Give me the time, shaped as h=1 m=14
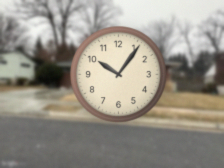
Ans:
h=10 m=6
